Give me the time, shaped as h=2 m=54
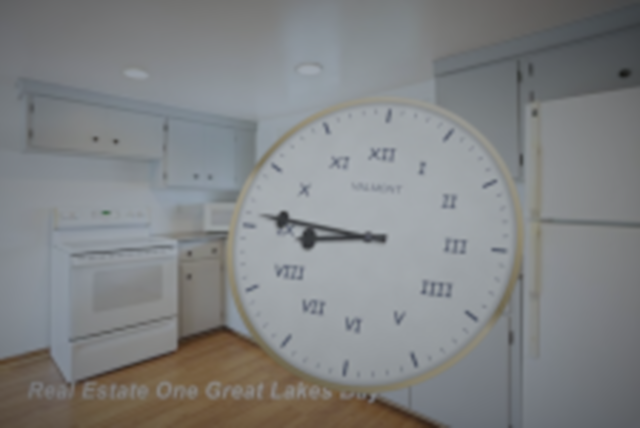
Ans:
h=8 m=46
